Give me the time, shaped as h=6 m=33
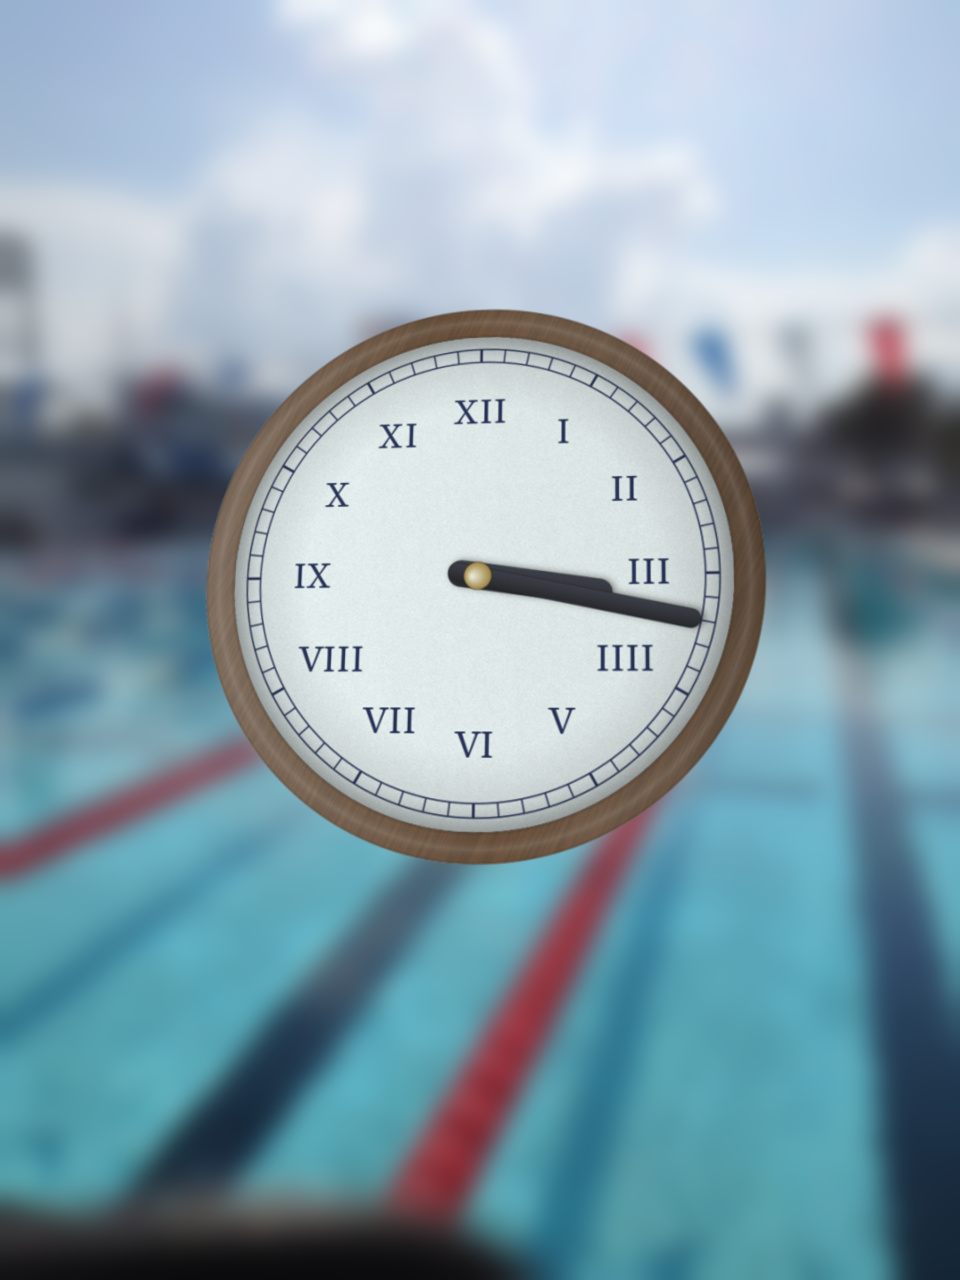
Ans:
h=3 m=17
